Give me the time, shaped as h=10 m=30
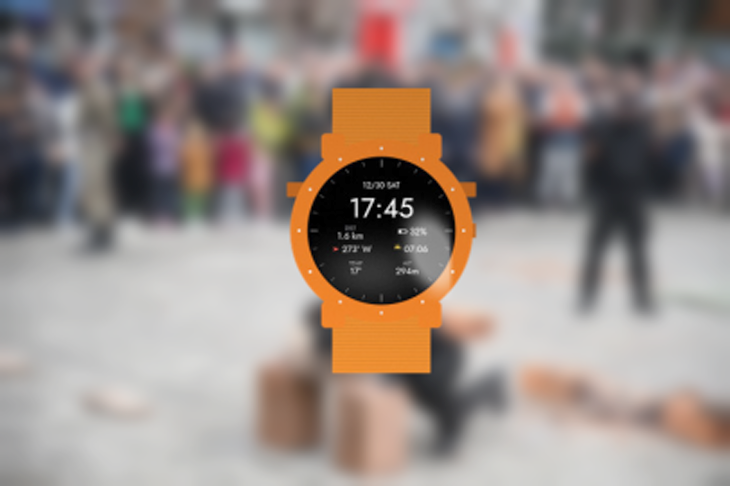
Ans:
h=17 m=45
